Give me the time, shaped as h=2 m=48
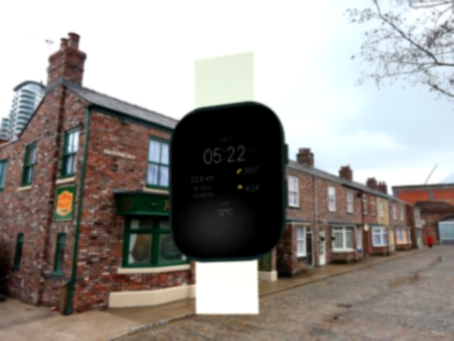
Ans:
h=5 m=22
